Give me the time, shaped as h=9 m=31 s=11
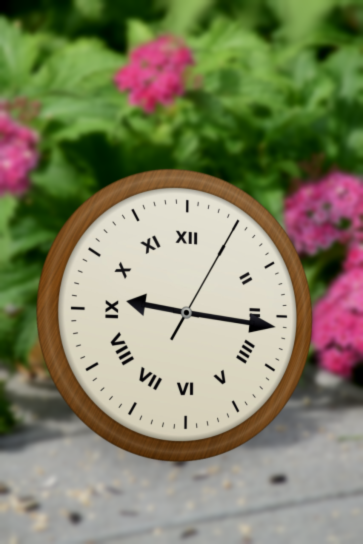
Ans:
h=9 m=16 s=5
